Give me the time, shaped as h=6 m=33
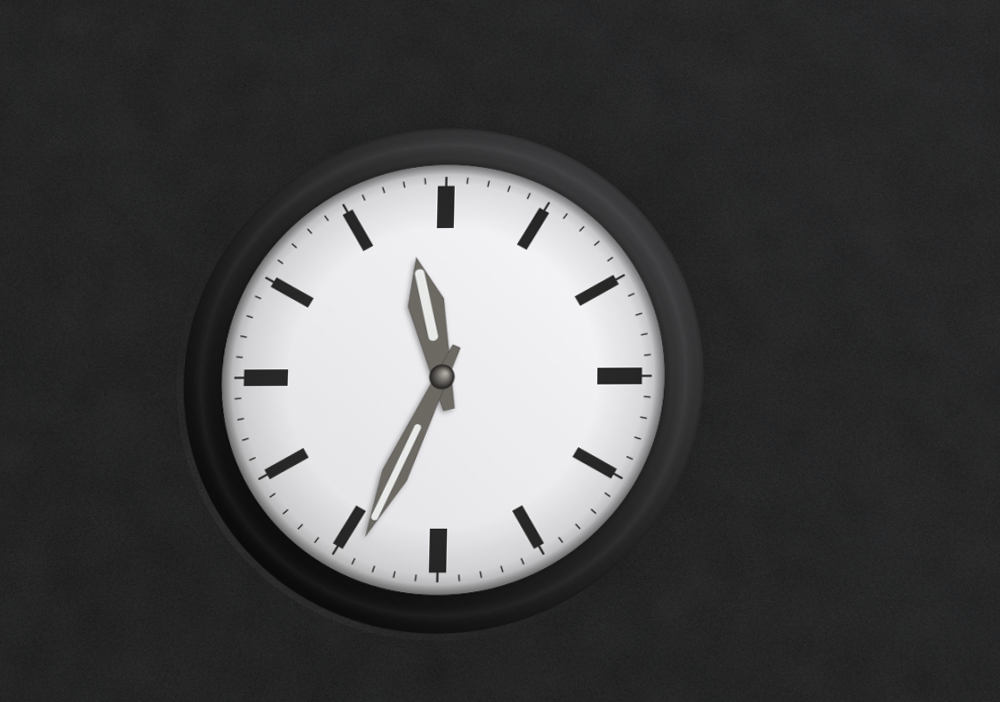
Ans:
h=11 m=34
